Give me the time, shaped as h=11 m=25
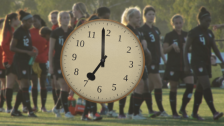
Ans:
h=6 m=59
